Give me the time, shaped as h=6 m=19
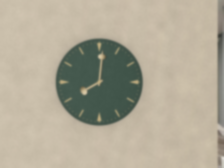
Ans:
h=8 m=1
